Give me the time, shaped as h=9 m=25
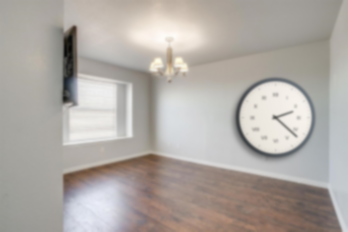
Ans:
h=2 m=22
